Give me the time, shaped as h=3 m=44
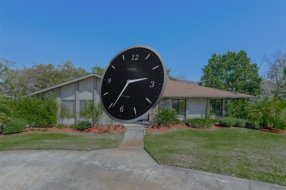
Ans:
h=2 m=34
